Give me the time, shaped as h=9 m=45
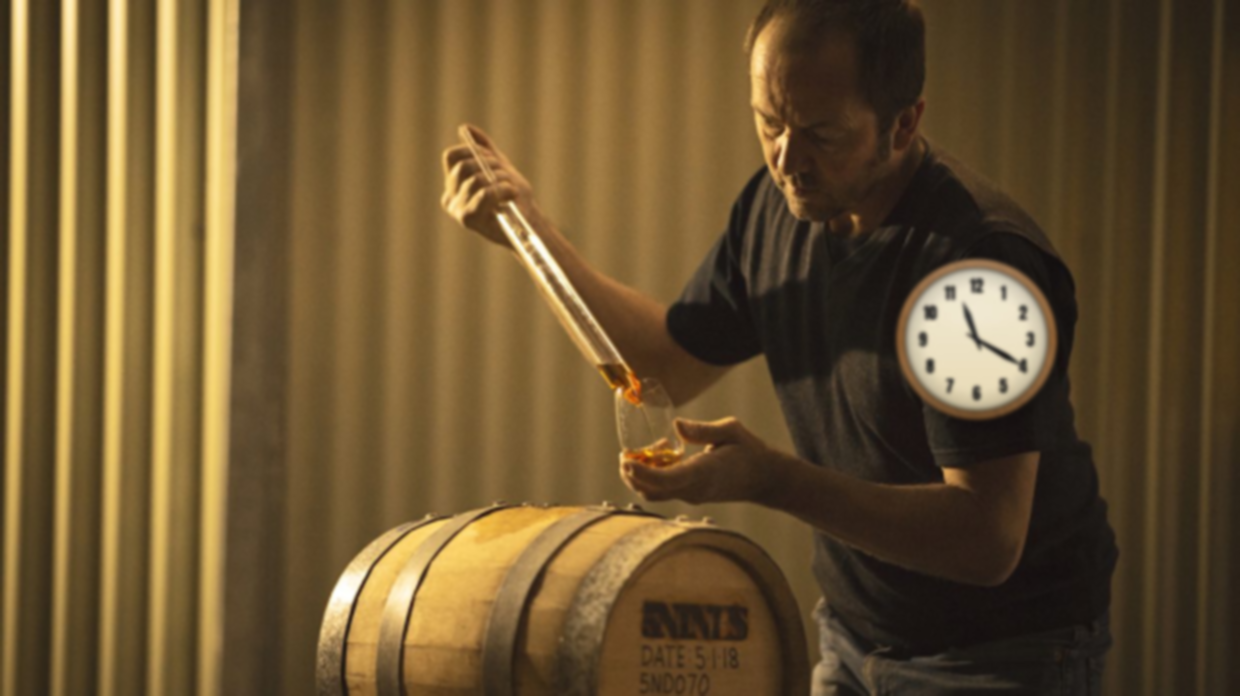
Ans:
h=11 m=20
